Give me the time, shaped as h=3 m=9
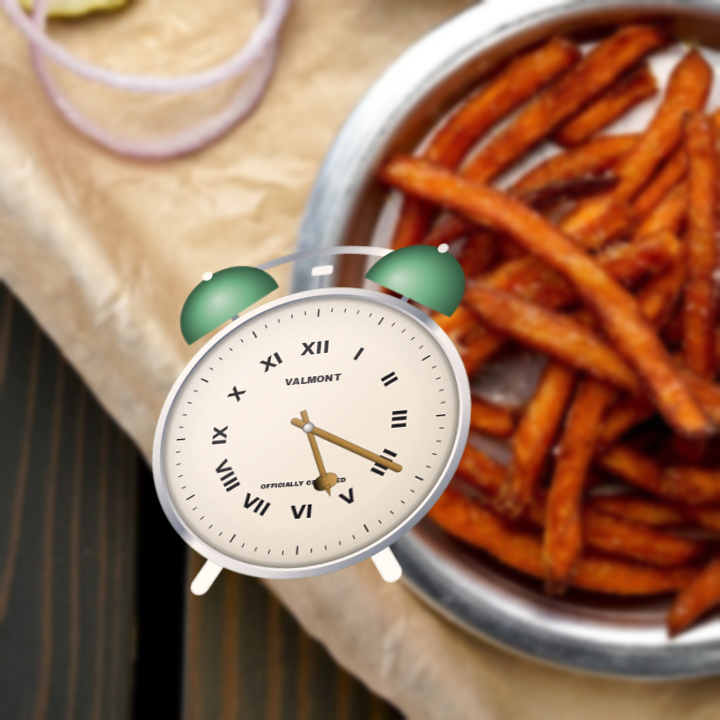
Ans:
h=5 m=20
